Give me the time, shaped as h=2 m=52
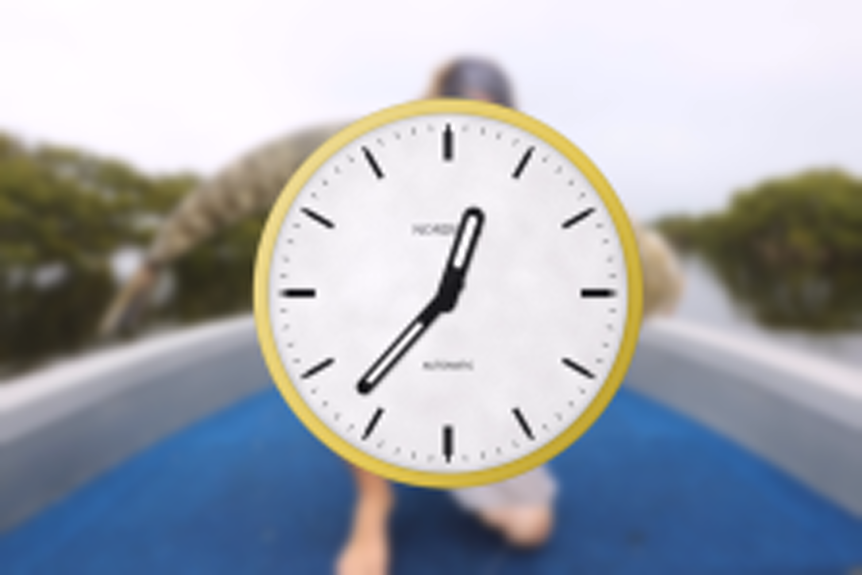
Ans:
h=12 m=37
